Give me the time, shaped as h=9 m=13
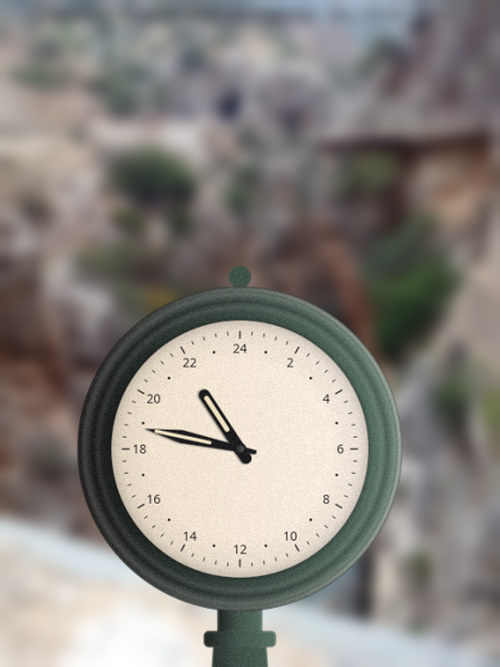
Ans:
h=21 m=47
